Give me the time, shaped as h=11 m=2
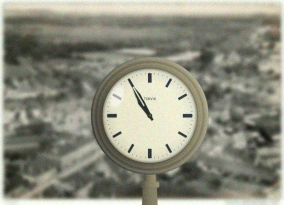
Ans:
h=10 m=55
